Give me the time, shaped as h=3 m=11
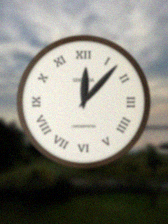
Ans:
h=12 m=7
